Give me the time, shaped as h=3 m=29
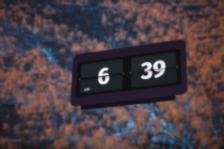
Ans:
h=6 m=39
